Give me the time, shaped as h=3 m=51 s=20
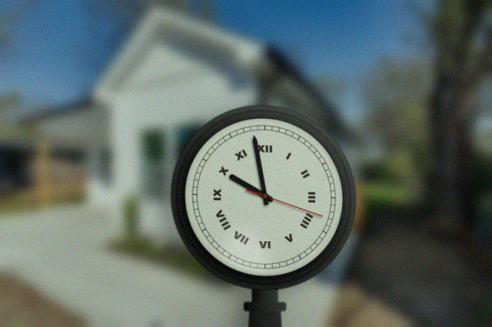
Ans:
h=9 m=58 s=18
